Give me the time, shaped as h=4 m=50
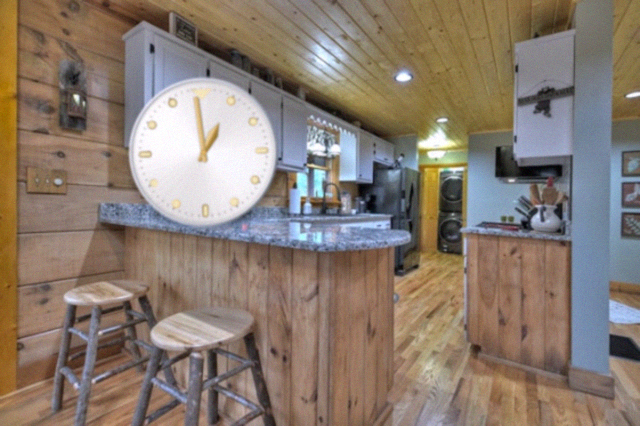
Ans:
h=12 m=59
